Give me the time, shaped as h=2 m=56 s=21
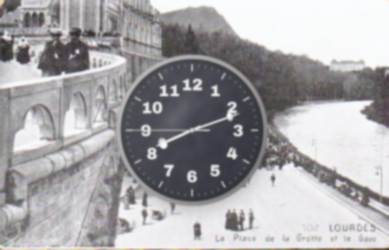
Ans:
h=8 m=11 s=45
